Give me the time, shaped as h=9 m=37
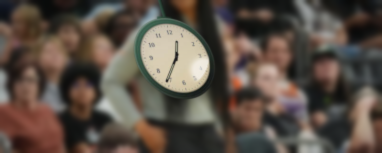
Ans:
h=12 m=36
